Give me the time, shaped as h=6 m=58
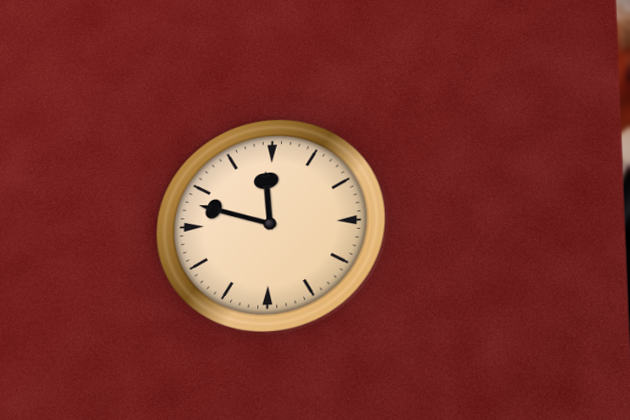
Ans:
h=11 m=48
